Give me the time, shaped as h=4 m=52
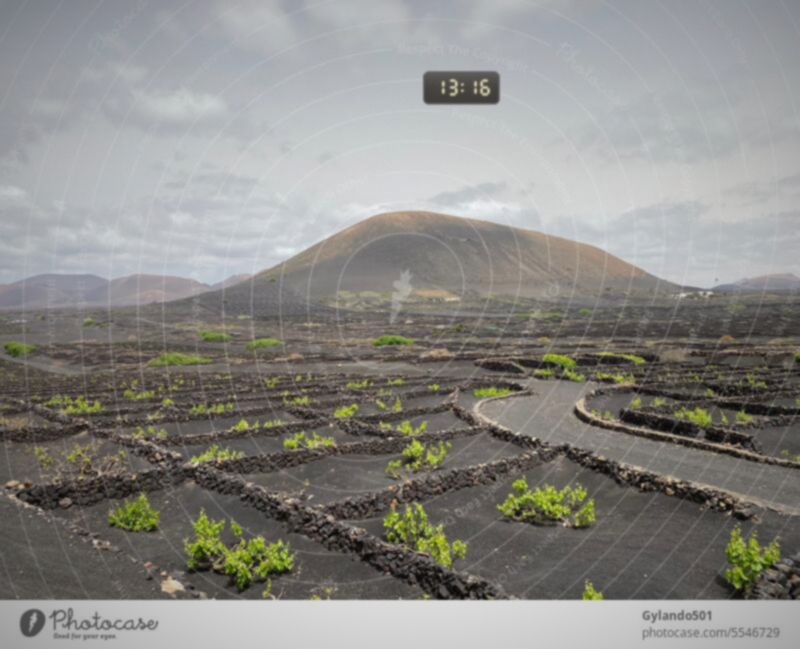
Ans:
h=13 m=16
